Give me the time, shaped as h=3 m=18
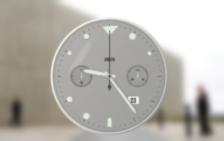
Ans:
h=9 m=24
